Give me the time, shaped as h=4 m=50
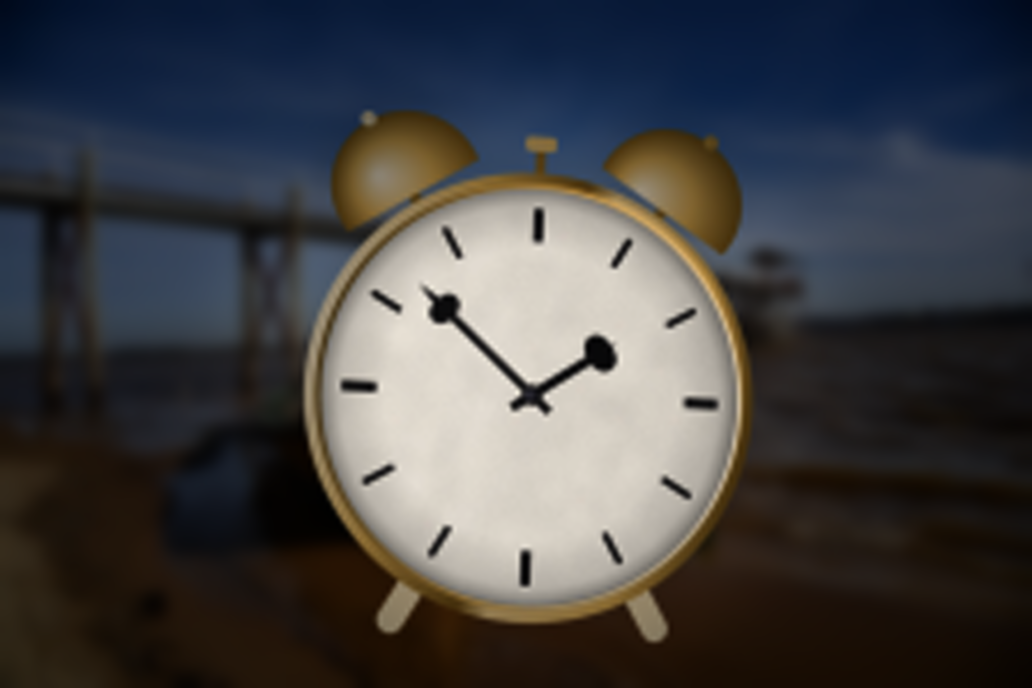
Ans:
h=1 m=52
